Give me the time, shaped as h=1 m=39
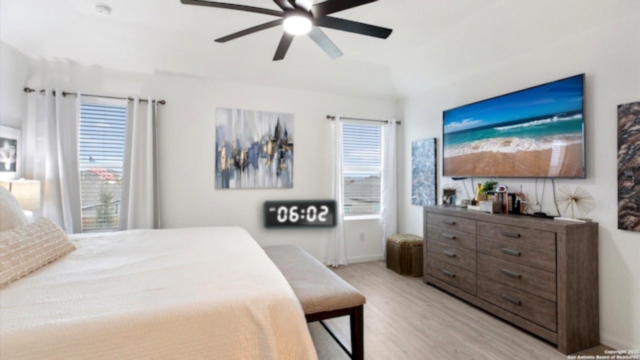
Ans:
h=6 m=2
